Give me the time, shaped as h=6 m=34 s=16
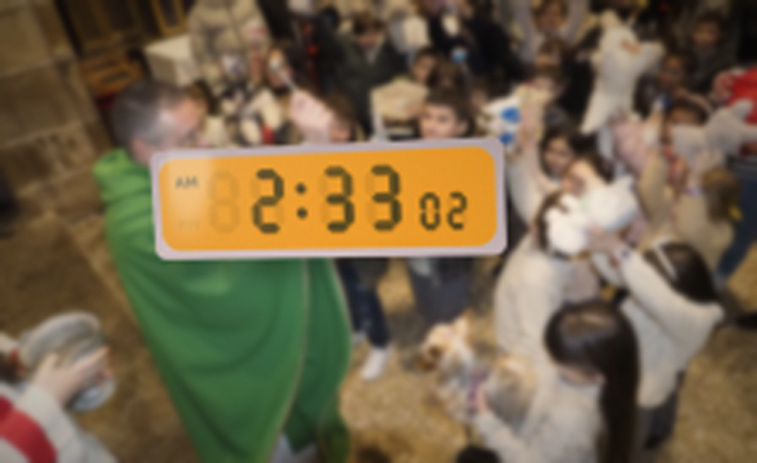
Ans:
h=2 m=33 s=2
